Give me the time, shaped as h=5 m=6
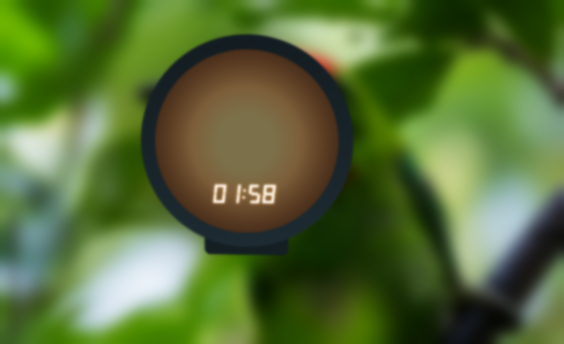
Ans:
h=1 m=58
